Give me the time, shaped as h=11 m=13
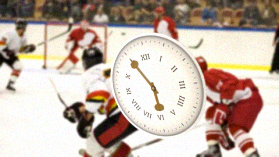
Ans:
h=5 m=55
